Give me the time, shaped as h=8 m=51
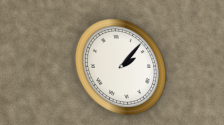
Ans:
h=2 m=8
